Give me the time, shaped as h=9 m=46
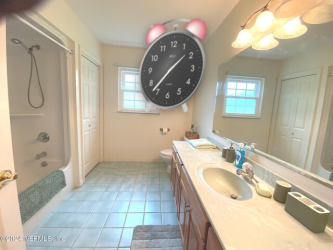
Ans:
h=1 m=37
